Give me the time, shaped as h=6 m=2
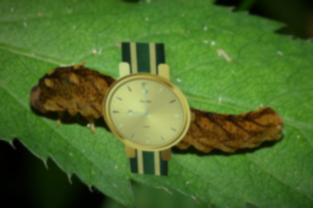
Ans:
h=9 m=0
